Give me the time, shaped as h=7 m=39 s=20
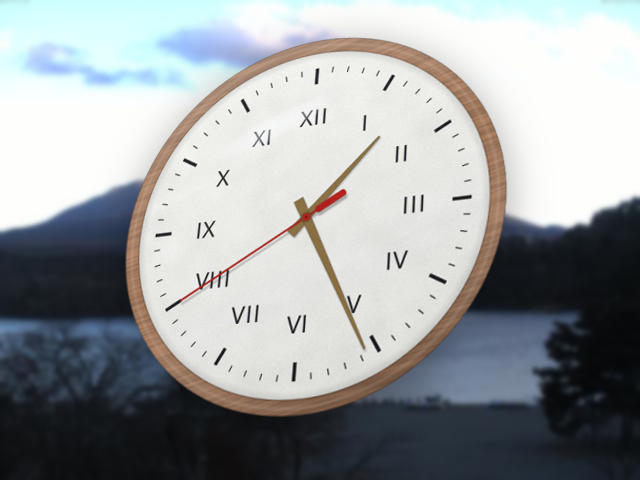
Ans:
h=1 m=25 s=40
